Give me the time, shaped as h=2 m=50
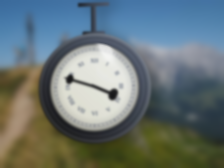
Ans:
h=3 m=48
